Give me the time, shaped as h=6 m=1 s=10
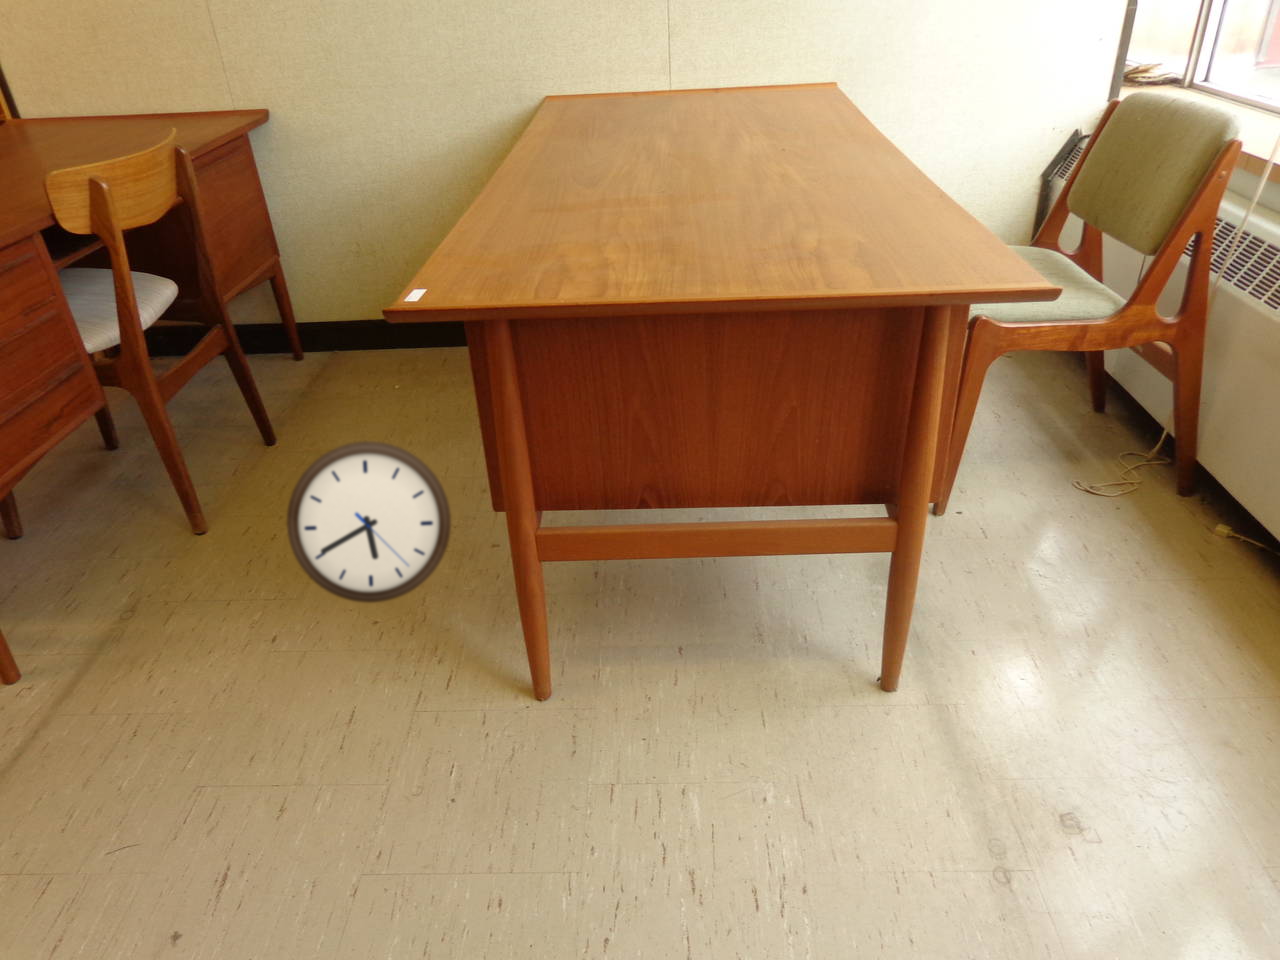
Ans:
h=5 m=40 s=23
